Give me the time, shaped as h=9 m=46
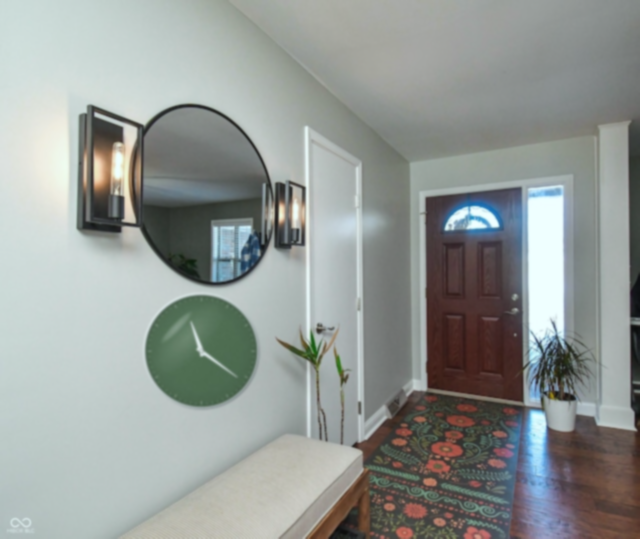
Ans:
h=11 m=21
